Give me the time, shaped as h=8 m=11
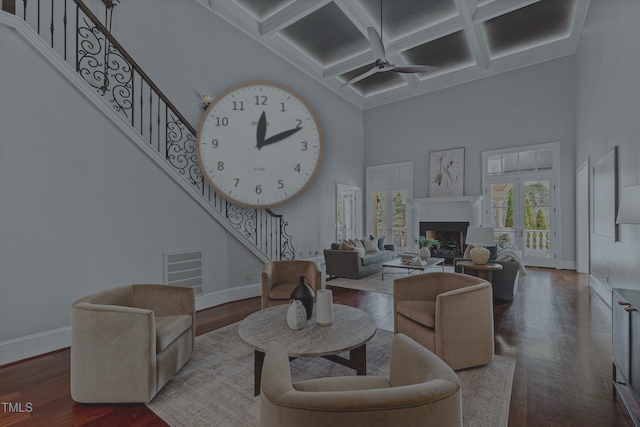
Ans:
h=12 m=11
